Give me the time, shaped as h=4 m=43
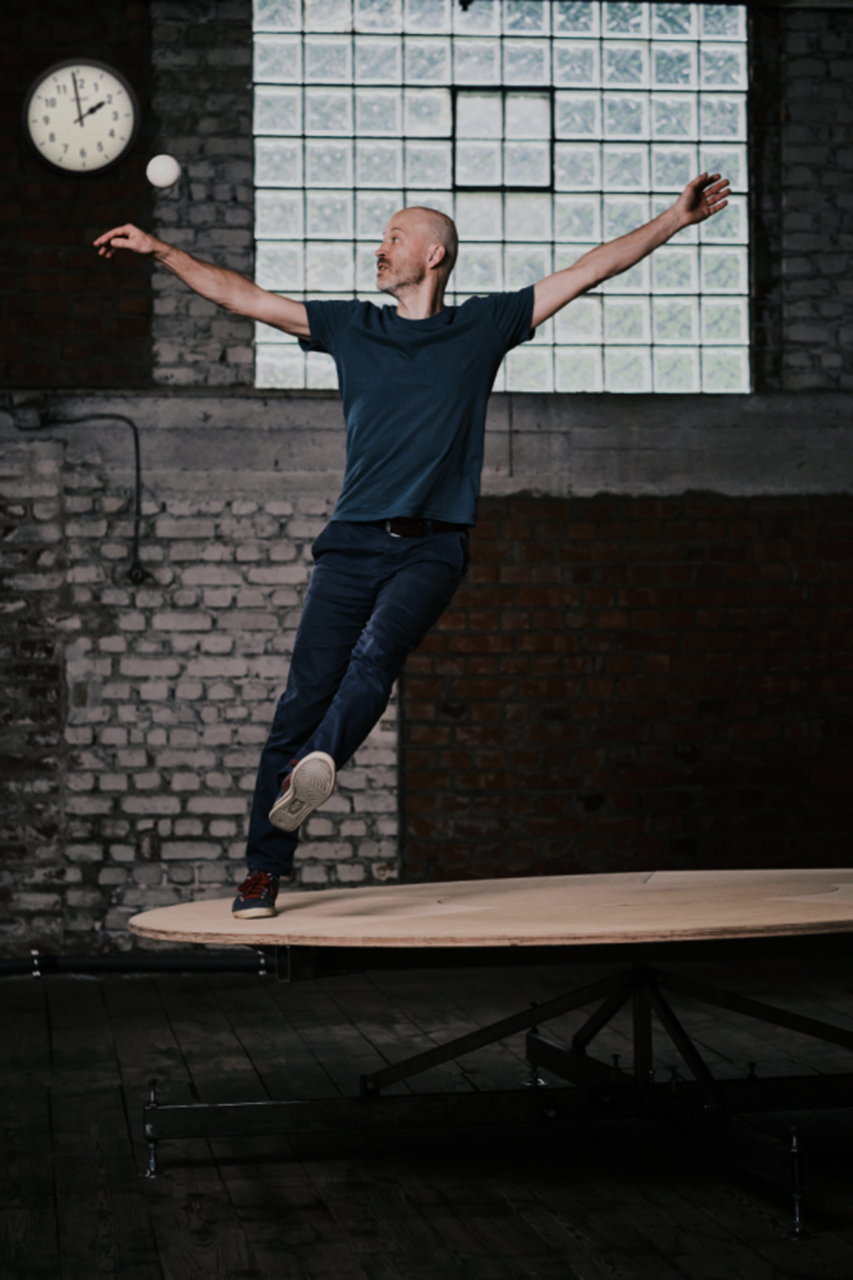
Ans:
h=1 m=59
